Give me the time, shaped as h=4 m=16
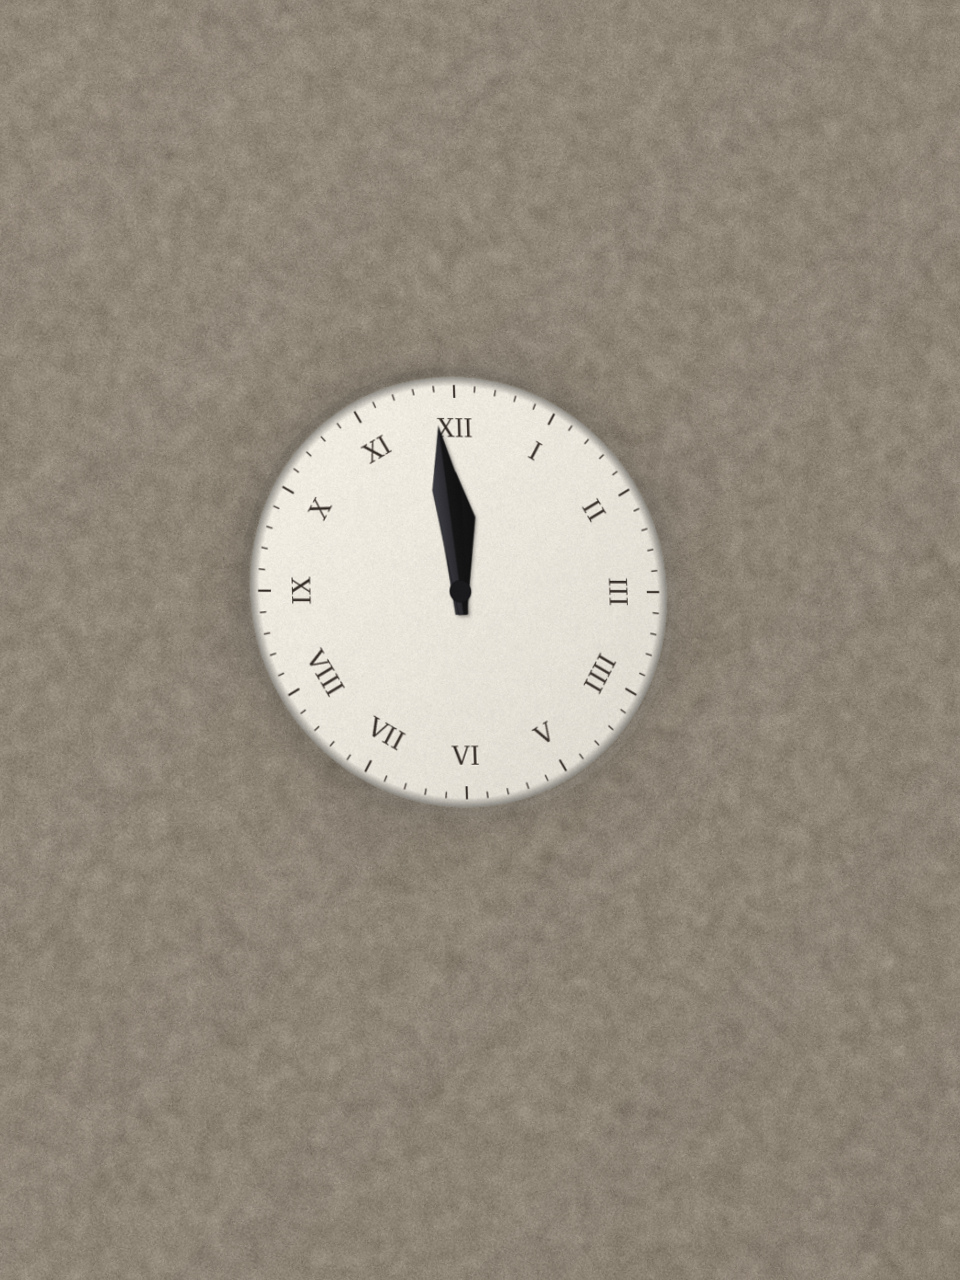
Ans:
h=11 m=59
